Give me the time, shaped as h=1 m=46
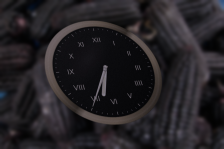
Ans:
h=6 m=35
